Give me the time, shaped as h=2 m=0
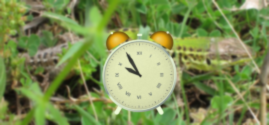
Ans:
h=9 m=55
